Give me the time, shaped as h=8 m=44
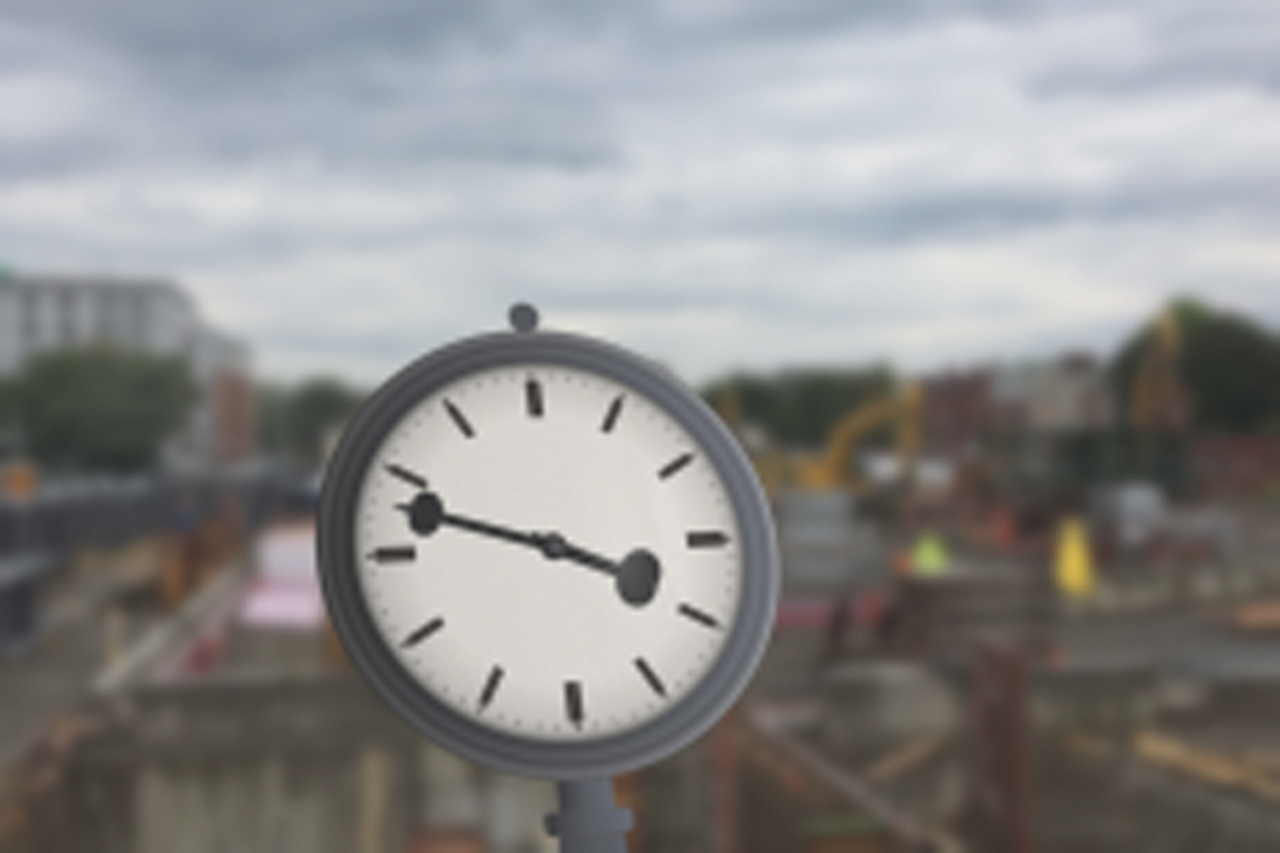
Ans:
h=3 m=48
